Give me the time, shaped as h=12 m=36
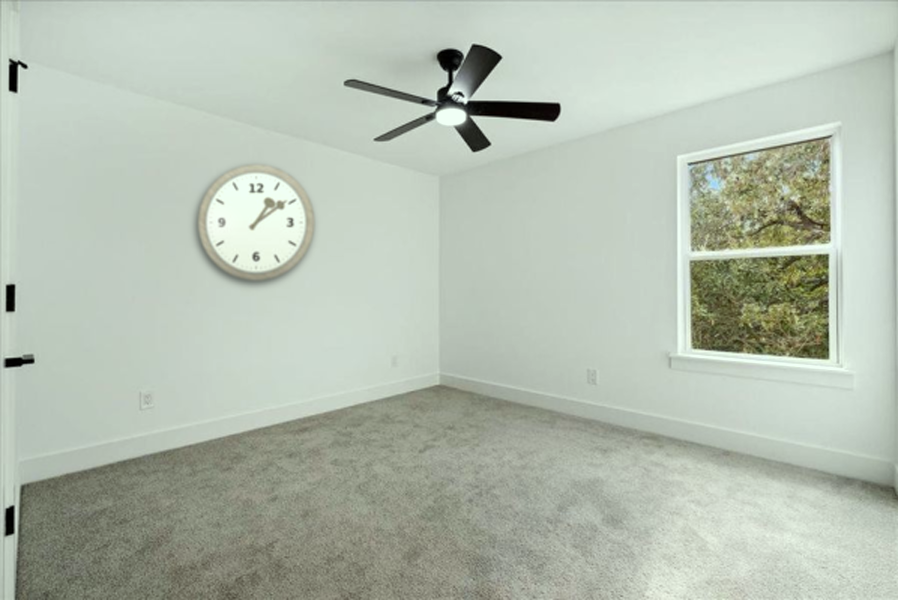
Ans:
h=1 m=9
